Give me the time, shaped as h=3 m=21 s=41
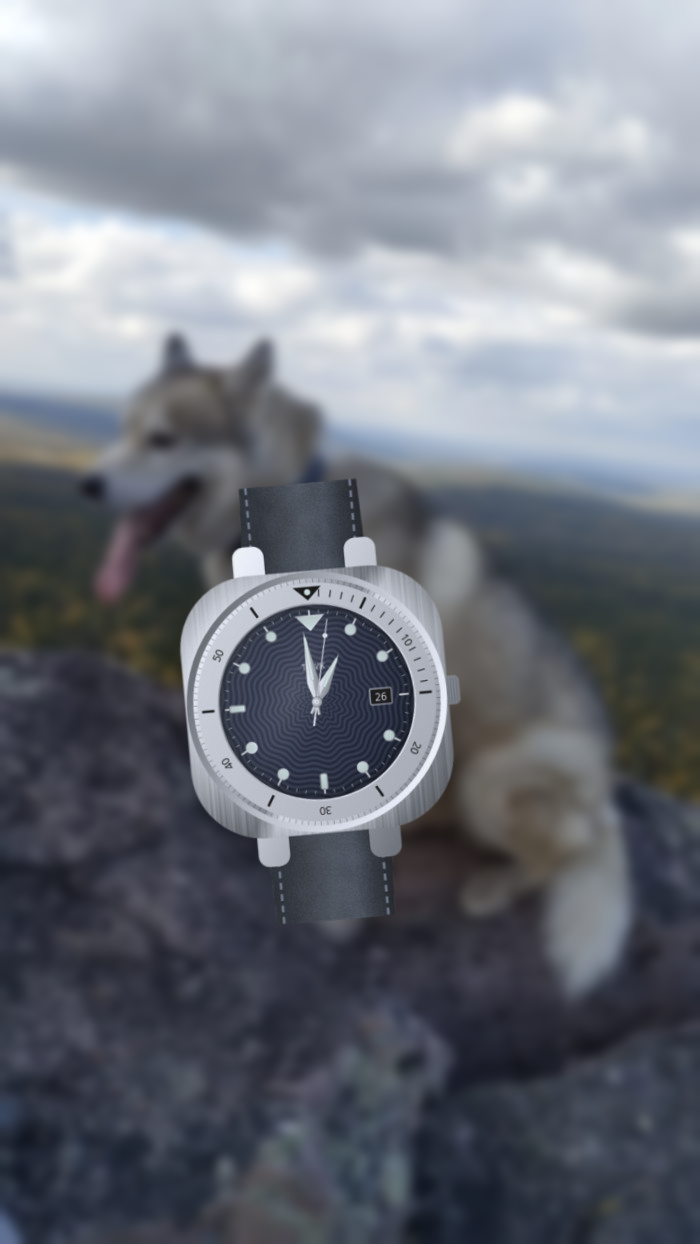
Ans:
h=12 m=59 s=2
